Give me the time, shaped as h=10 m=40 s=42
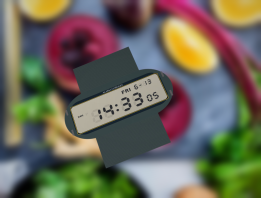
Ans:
h=14 m=33 s=5
